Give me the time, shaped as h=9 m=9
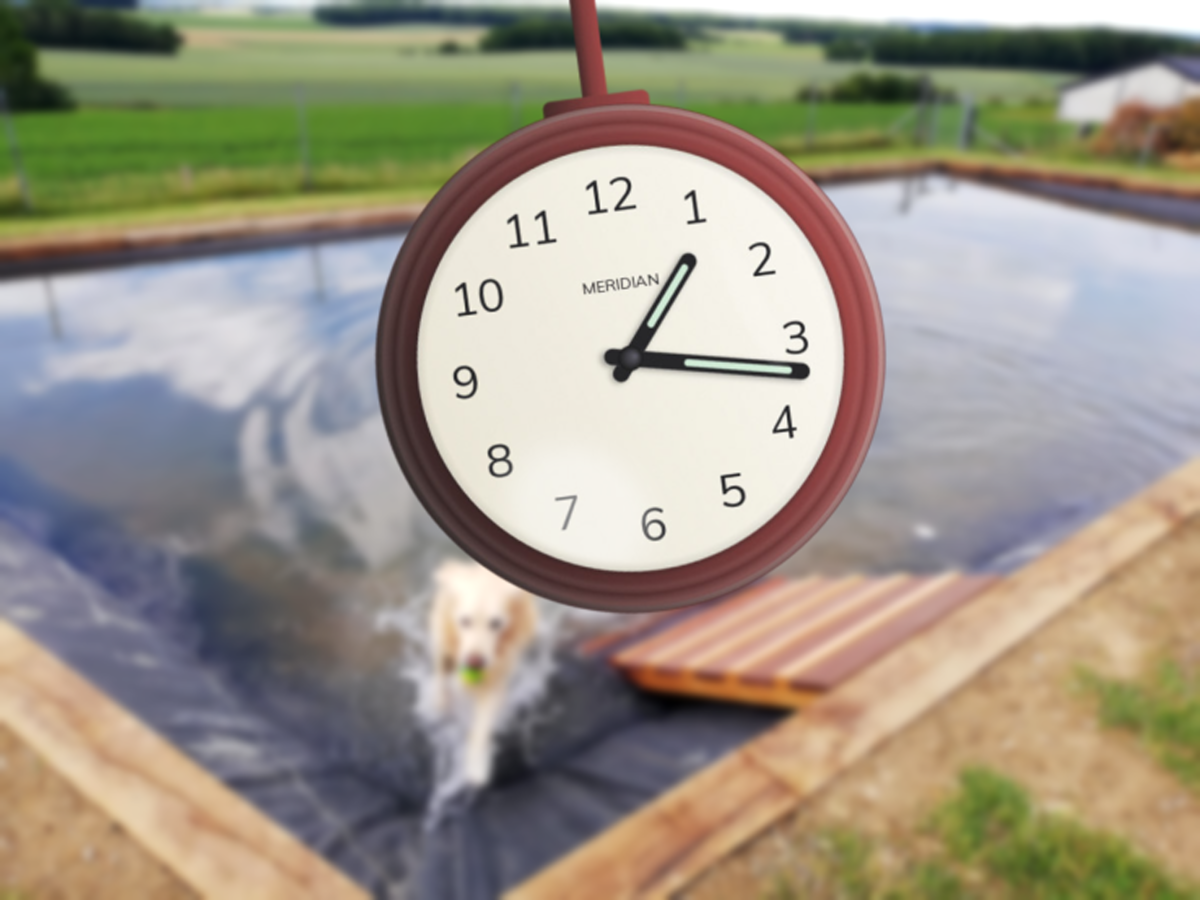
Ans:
h=1 m=17
